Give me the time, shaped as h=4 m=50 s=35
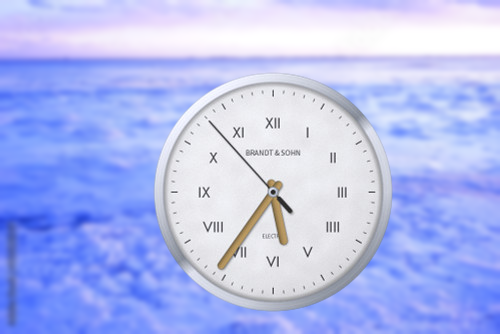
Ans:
h=5 m=35 s=53
